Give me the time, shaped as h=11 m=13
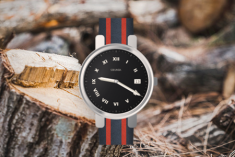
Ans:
h=9 m=20
